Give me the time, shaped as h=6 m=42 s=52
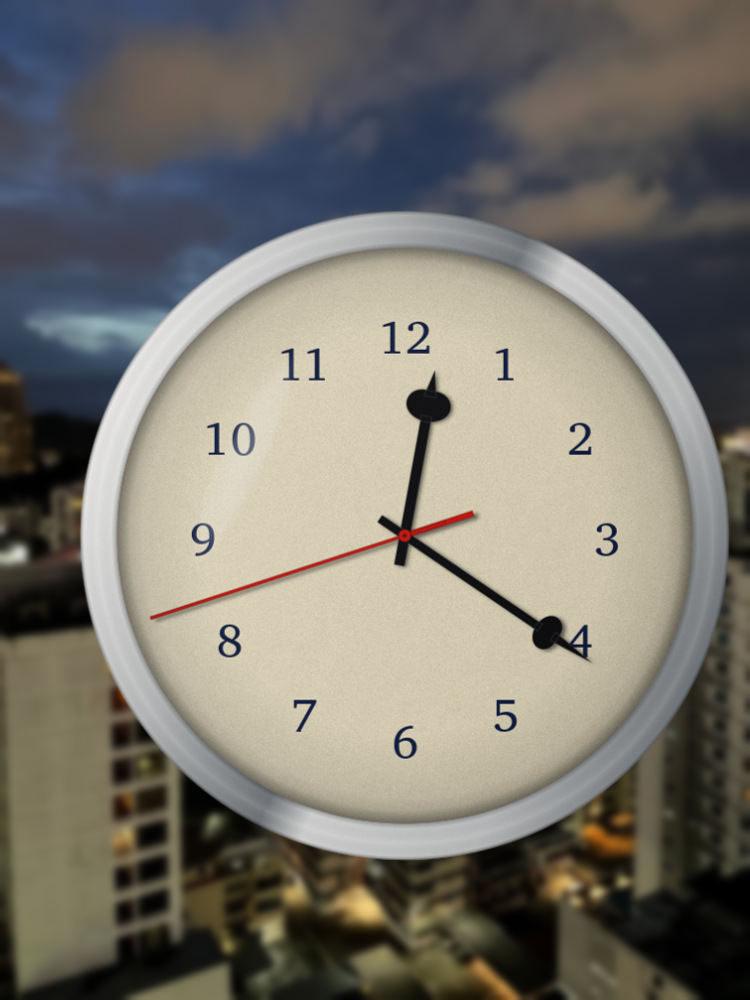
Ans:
h=12 m=20 s=42
